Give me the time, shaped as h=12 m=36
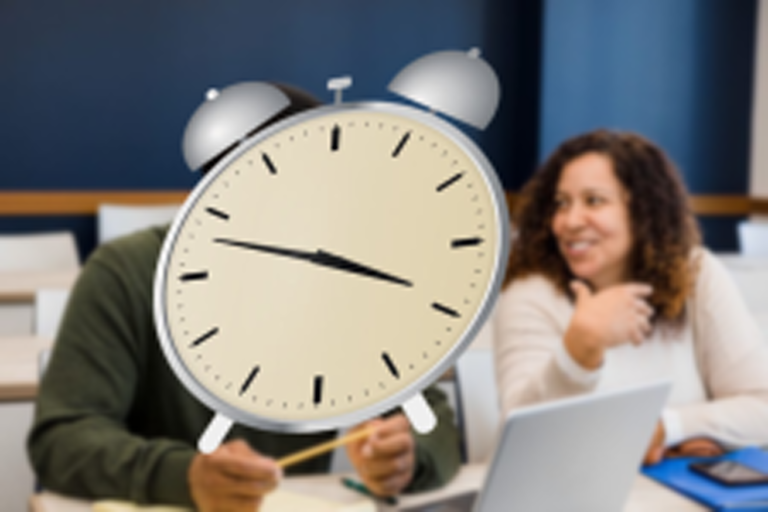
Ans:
h=3 m=48
